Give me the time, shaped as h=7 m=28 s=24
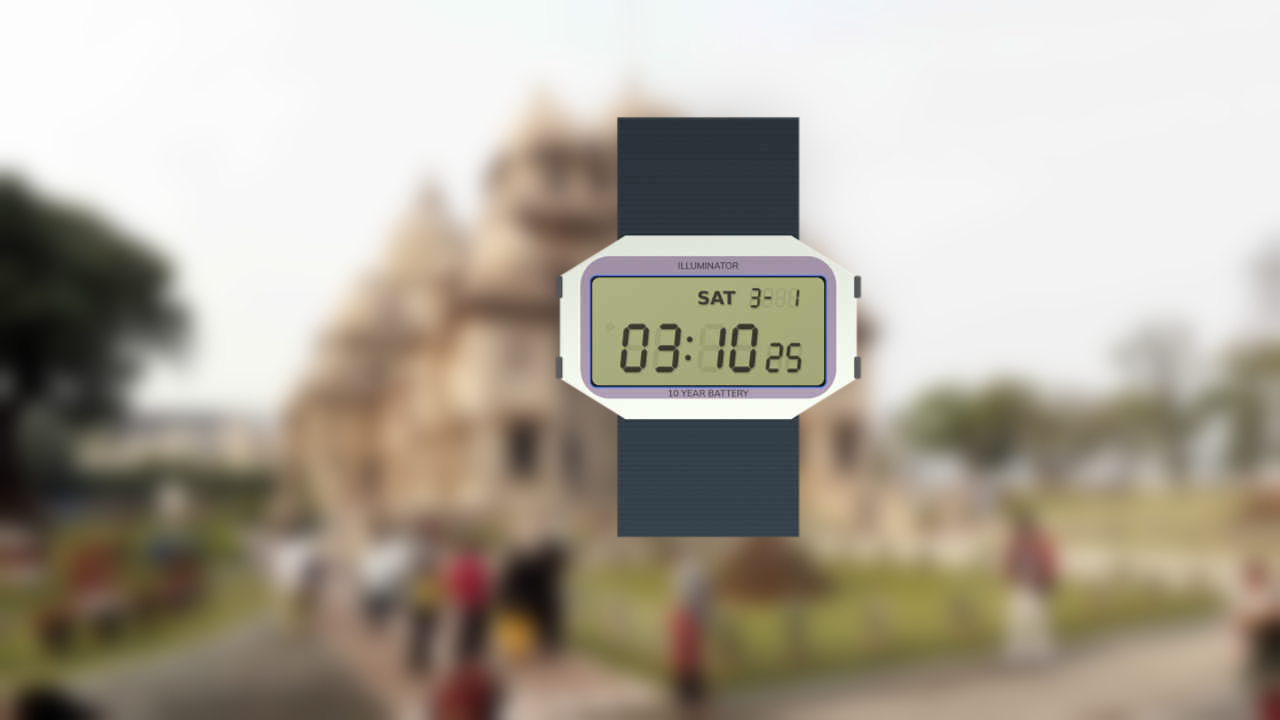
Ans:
h=3 m=10 s=25
